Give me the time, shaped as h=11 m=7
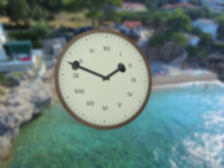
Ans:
h=1 m=48
